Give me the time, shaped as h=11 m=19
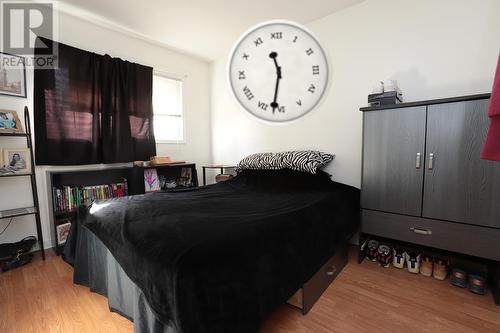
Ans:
h=11 m=32
